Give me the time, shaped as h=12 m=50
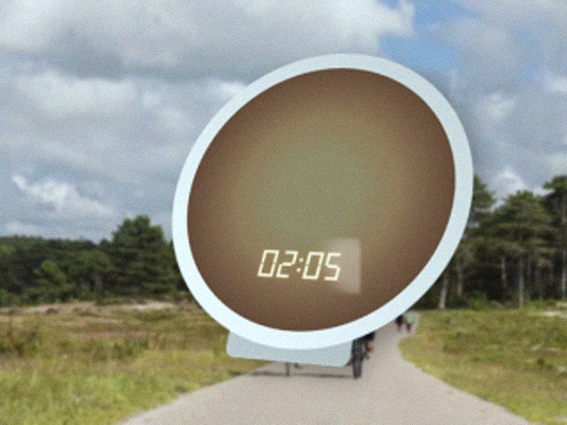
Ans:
h=2 m=5
